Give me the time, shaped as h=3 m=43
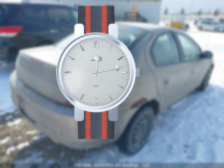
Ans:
h=12 m=13
